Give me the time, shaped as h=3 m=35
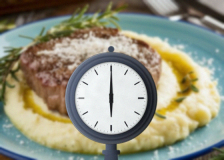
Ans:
h=6 m=0
